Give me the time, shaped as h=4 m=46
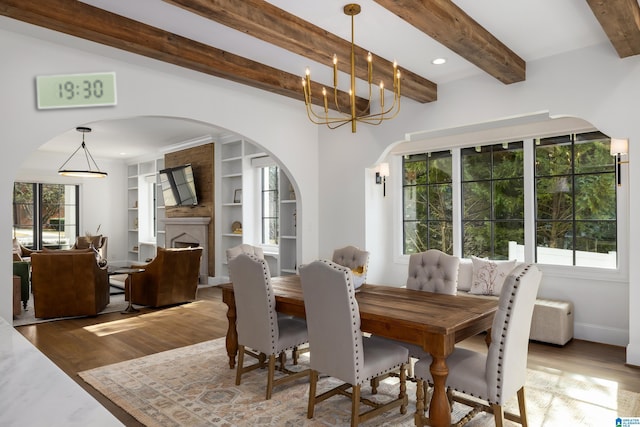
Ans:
h=19 m=30
